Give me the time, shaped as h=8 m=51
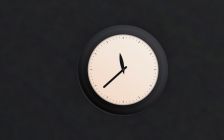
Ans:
h=11 m=38
